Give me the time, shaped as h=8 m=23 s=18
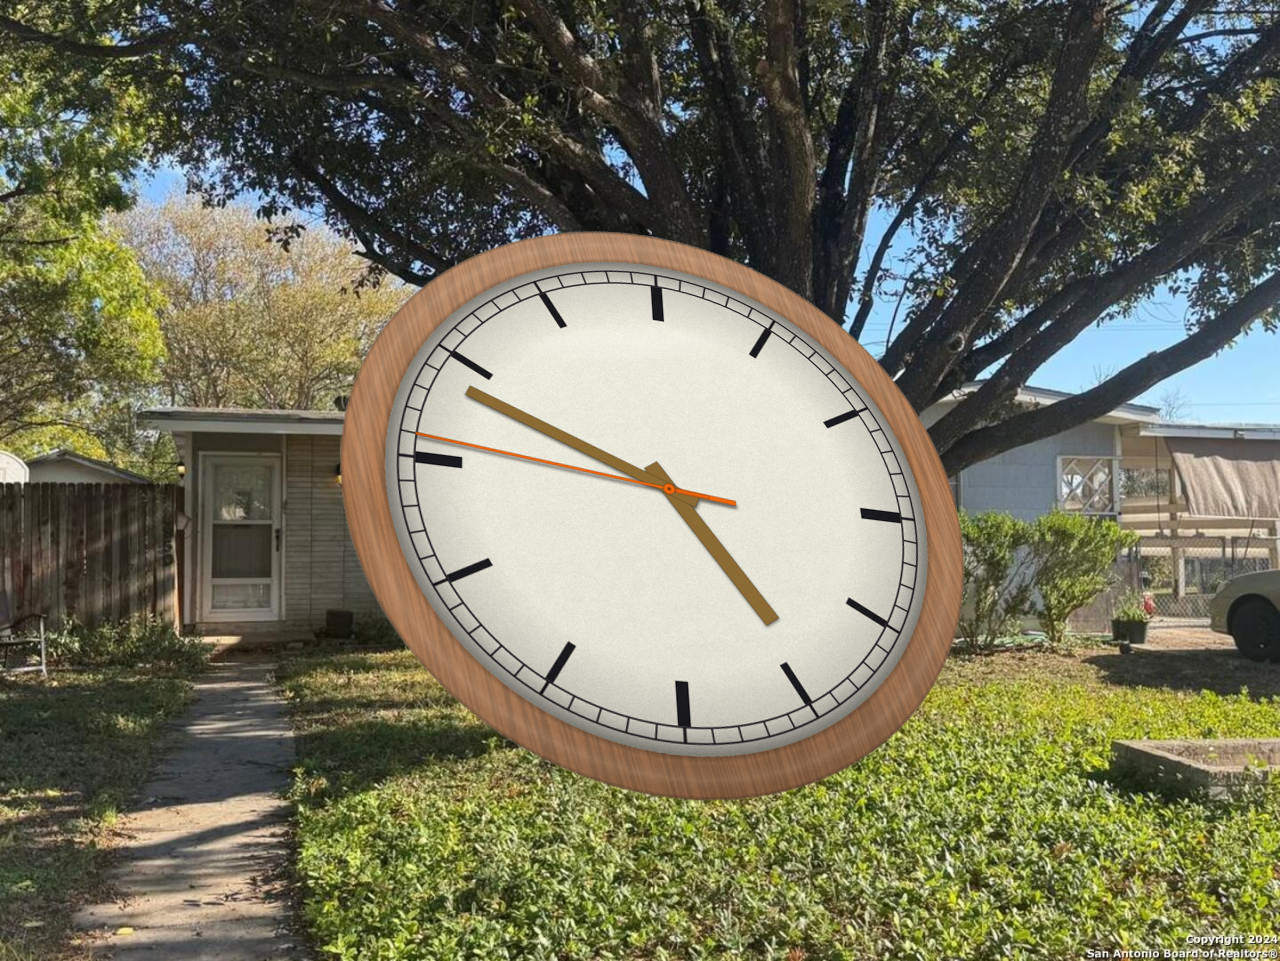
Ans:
h=4 m=48 s=46
